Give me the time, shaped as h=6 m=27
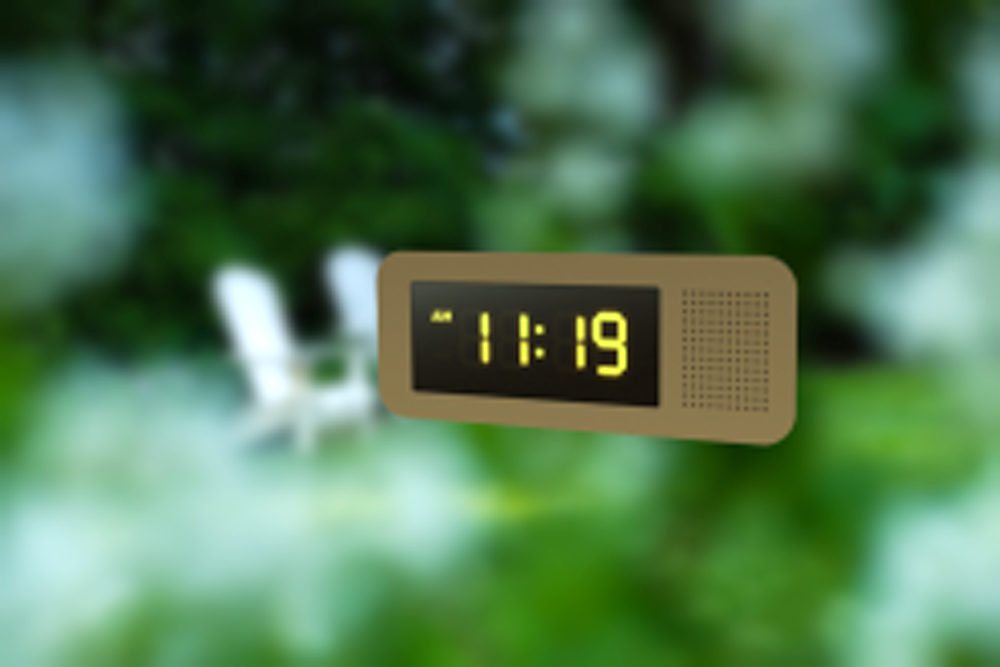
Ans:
h=11 m=19
